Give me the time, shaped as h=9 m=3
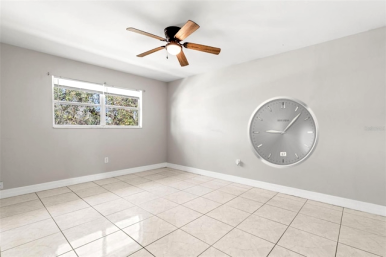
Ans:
h=9 m=7
